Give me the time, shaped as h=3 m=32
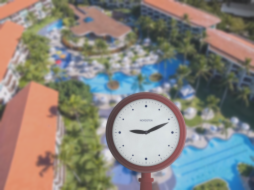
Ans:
h=9 m=11
